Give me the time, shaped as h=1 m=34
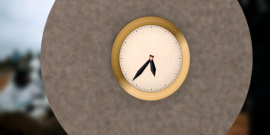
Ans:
h=5 m=37
